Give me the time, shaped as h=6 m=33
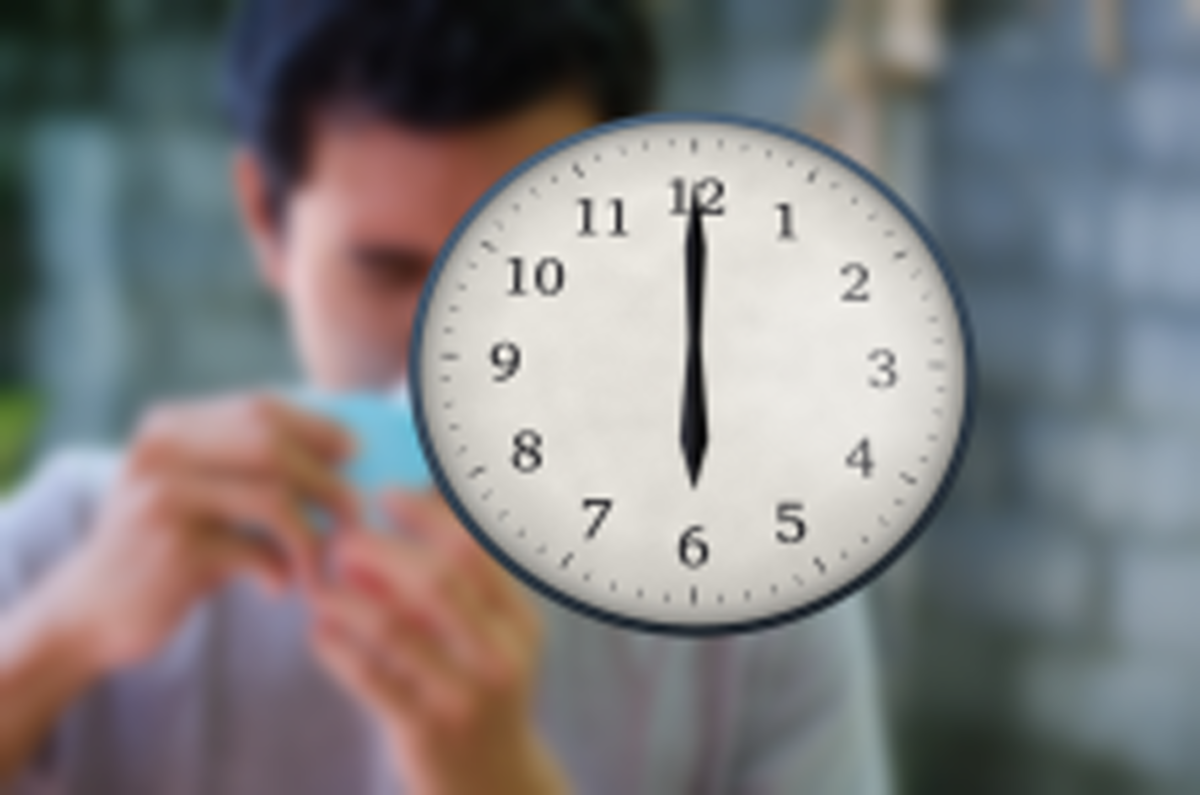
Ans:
h=6 m=0
